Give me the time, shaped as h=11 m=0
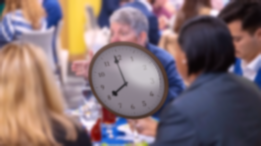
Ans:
h=7 m=59
